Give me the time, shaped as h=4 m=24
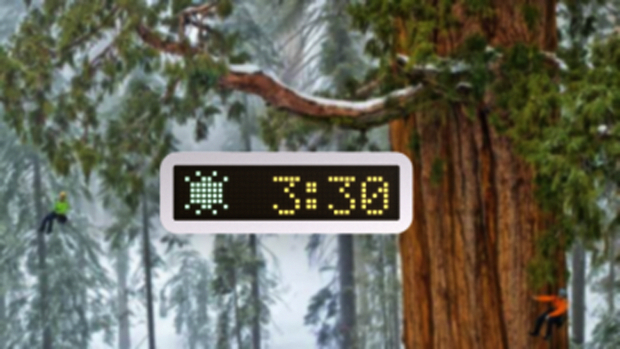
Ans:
h=3 m=30
